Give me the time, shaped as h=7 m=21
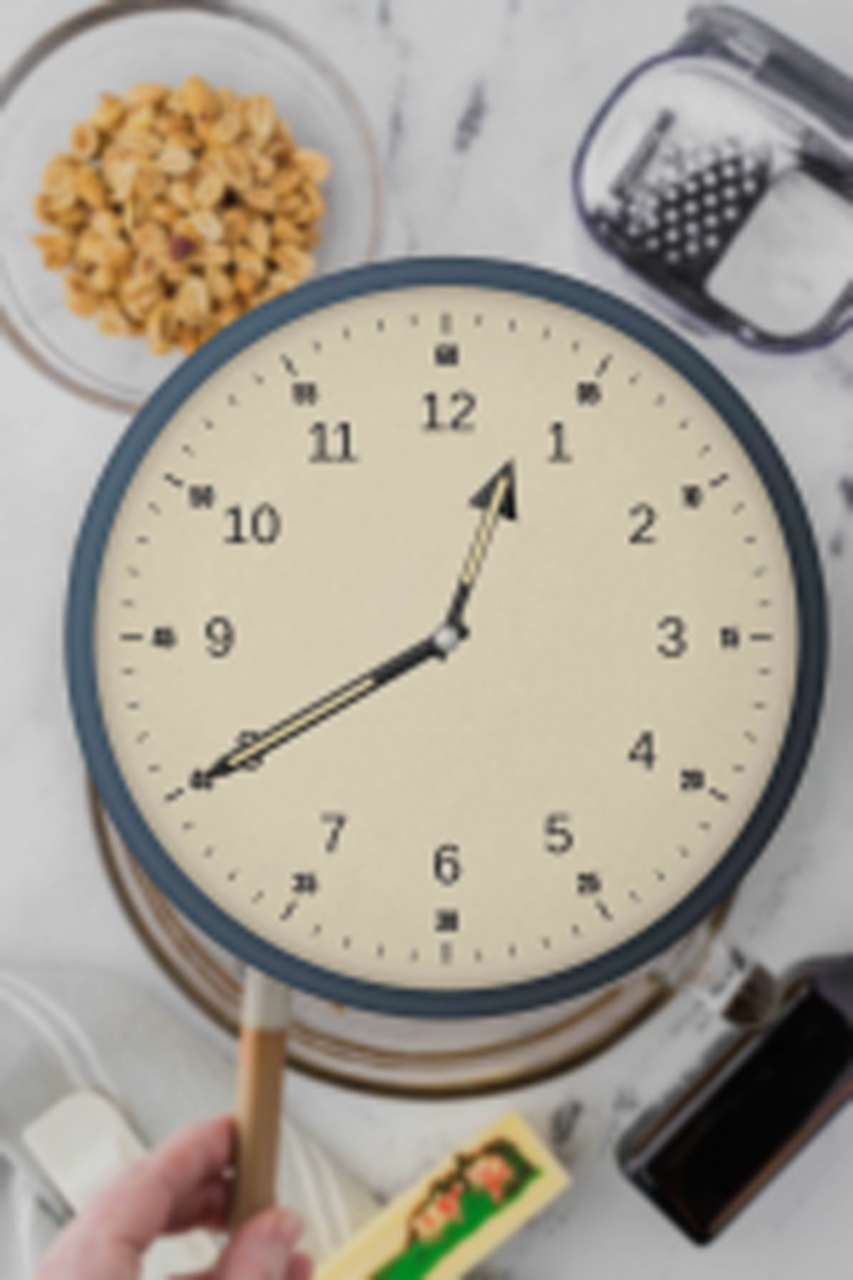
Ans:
h=12 m=40
